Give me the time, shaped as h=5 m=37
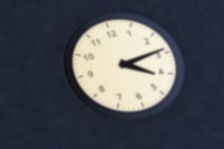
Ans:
h=4 m=14
